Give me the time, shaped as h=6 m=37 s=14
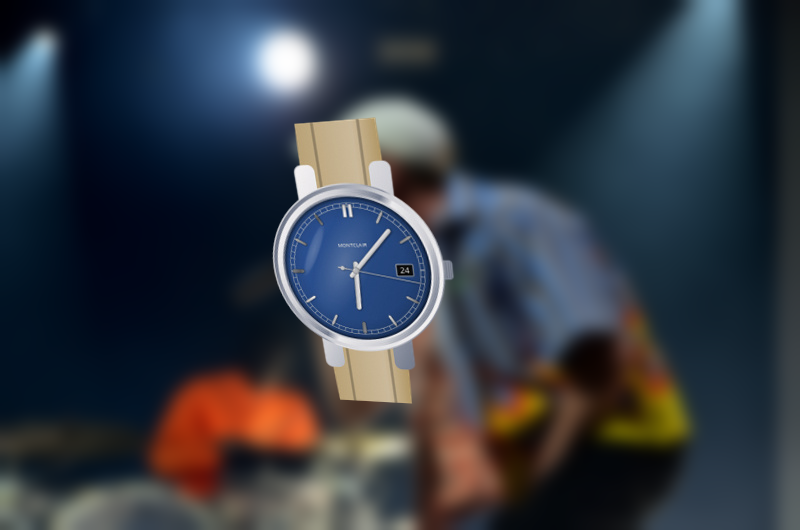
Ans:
h=6 m=7 s=17
